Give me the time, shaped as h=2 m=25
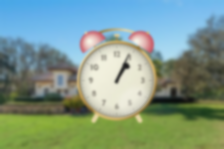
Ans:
h=1 m=4
